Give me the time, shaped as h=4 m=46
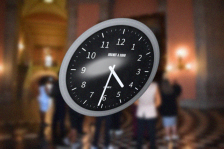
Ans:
h=4 m=31
